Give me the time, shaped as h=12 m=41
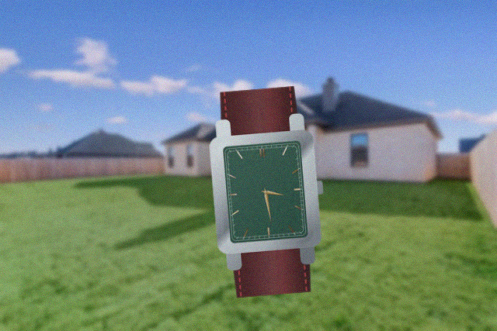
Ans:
h=3 m=29
